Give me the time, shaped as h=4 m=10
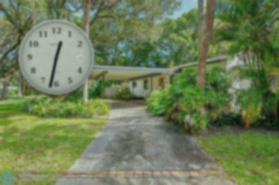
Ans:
h=12 m=32
